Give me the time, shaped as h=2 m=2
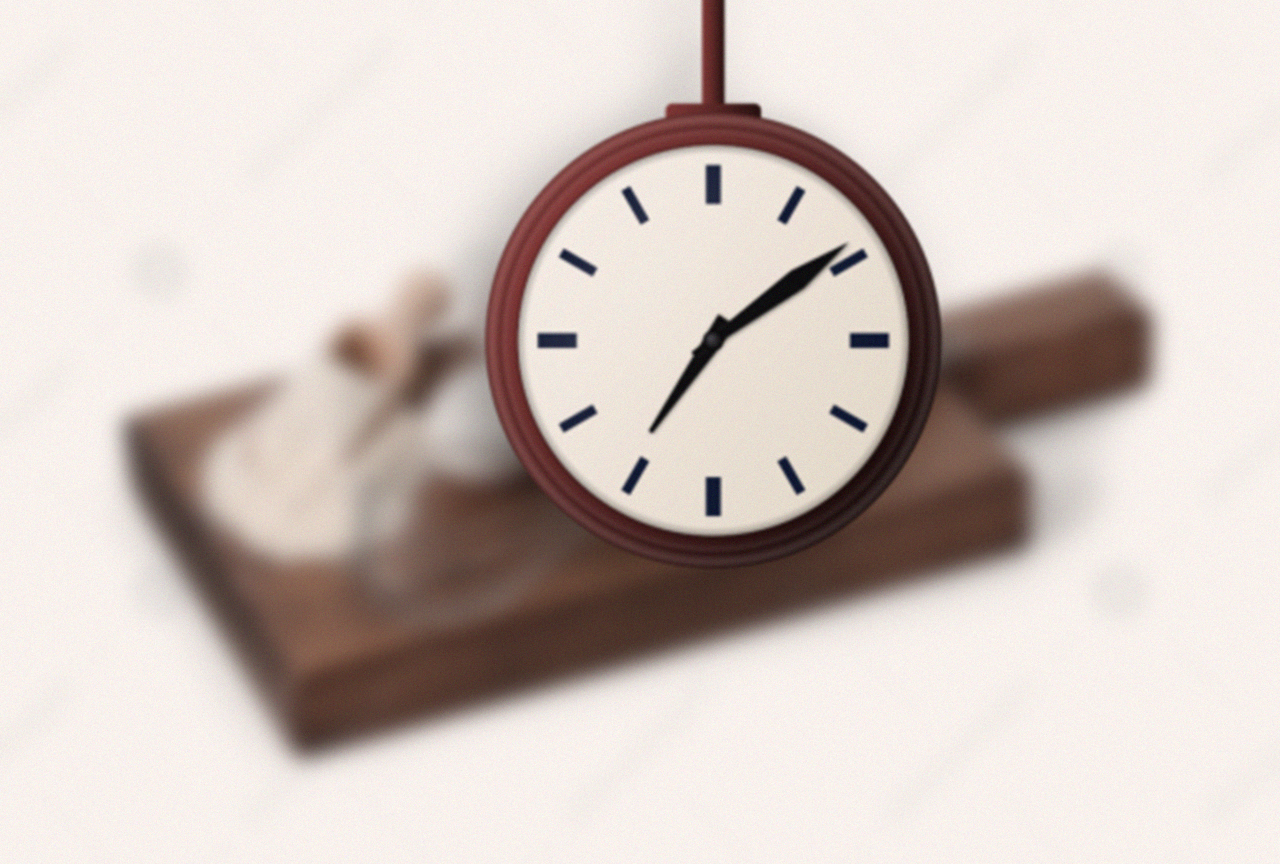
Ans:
h=7 m=9
